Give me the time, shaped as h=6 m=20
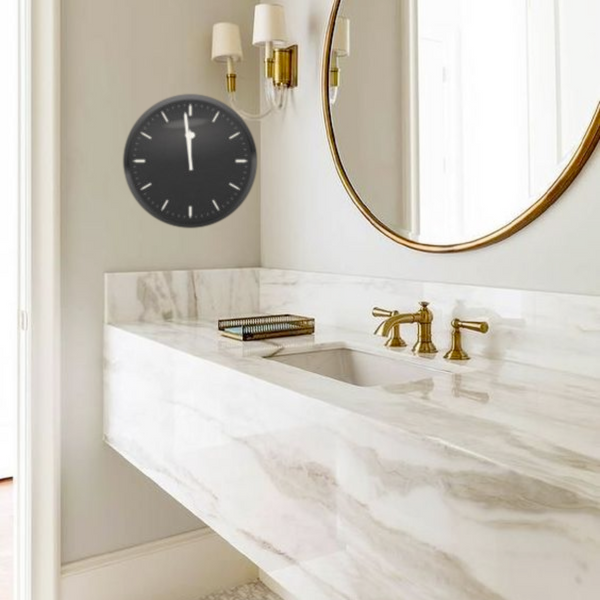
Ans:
h=11 m=59
